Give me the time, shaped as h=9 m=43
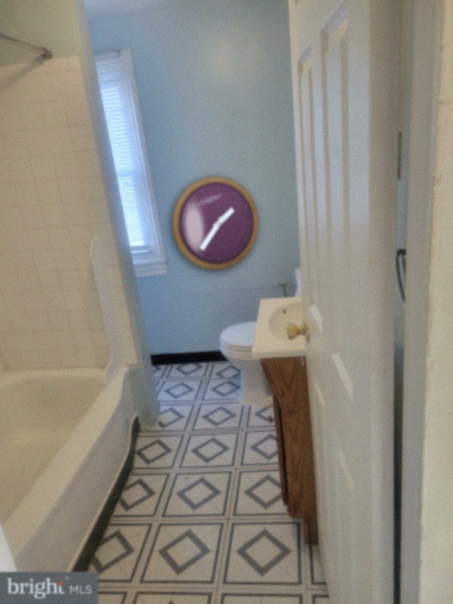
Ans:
h=1 m=36
